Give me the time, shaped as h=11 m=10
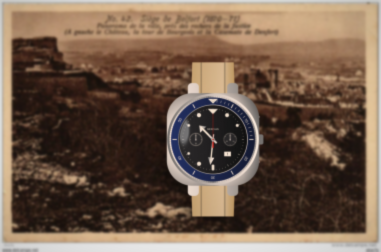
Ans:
h=10 m=31
